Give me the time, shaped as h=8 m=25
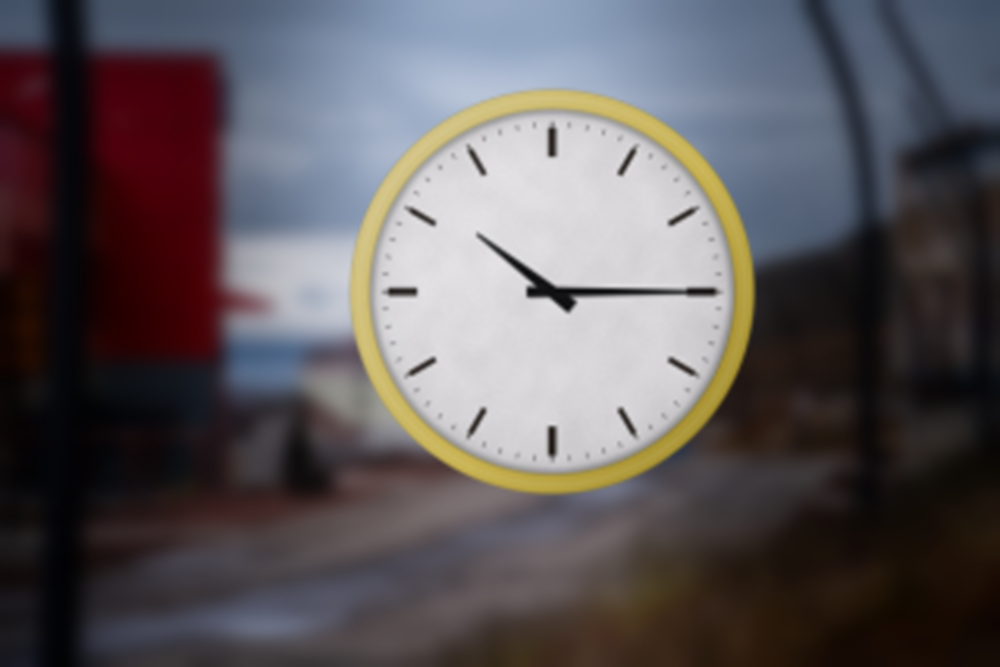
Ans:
h=10 m=15
